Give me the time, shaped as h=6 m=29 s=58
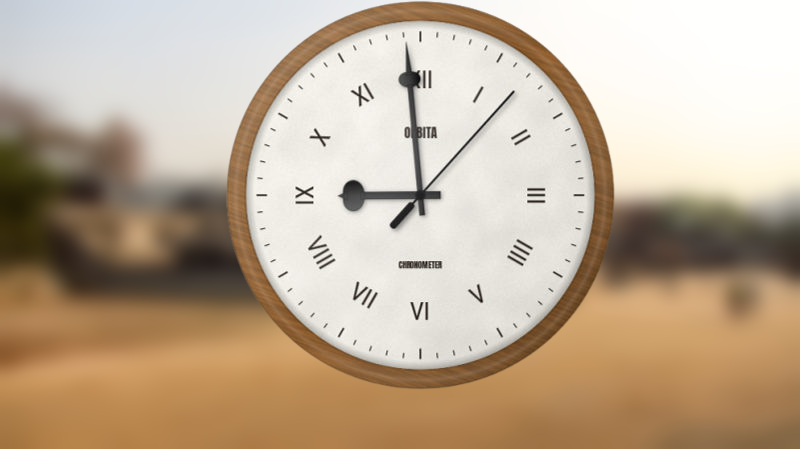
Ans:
h=8 m=59 s=7
